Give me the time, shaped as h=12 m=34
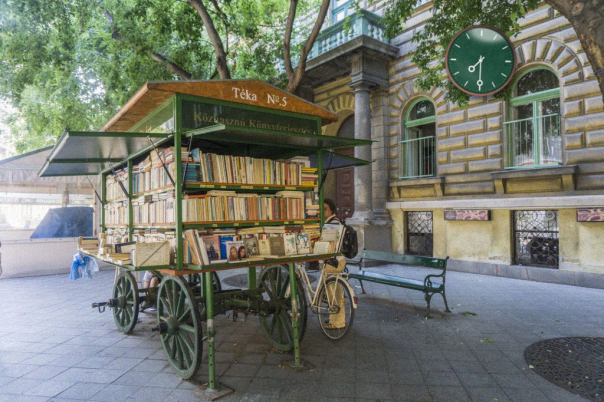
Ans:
h=7 m=30
